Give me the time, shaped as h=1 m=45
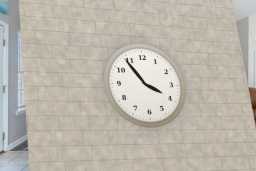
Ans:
h=3 m=54
